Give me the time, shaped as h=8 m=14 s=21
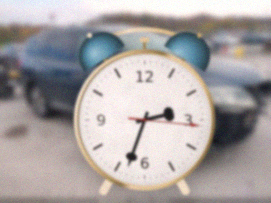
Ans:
h=2 m=33 s=16
